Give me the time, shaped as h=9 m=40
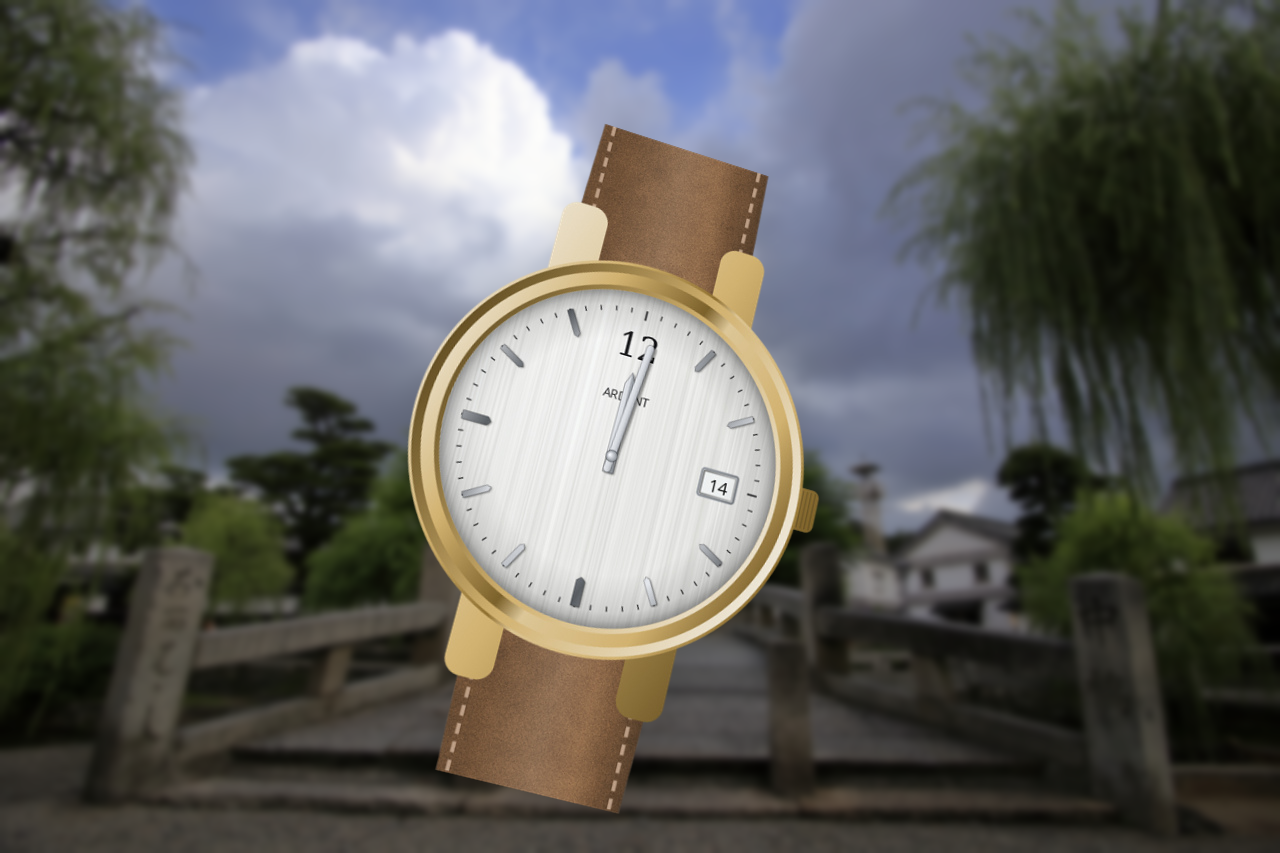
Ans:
h=12 m=1
